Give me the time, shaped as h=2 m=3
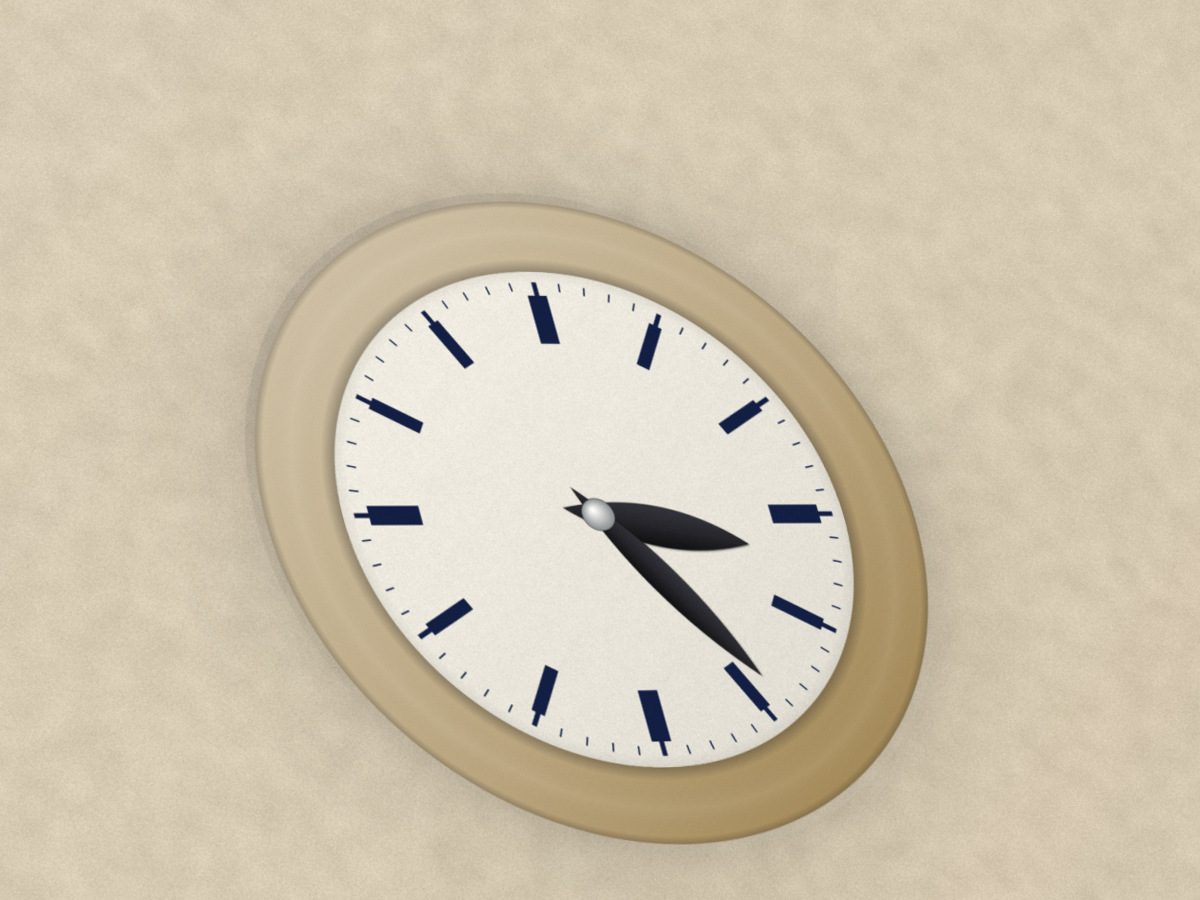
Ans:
h=3 m=24
